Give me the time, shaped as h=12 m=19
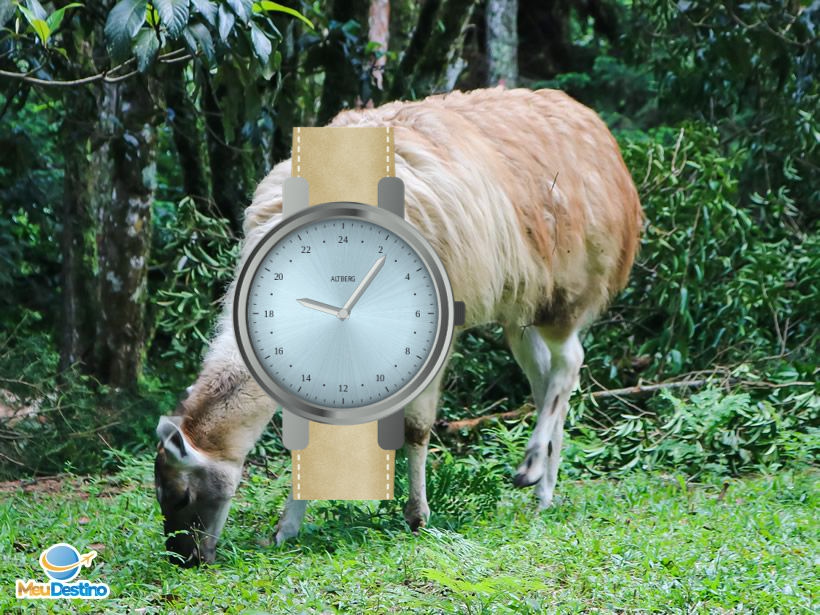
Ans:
h=19 m=6
